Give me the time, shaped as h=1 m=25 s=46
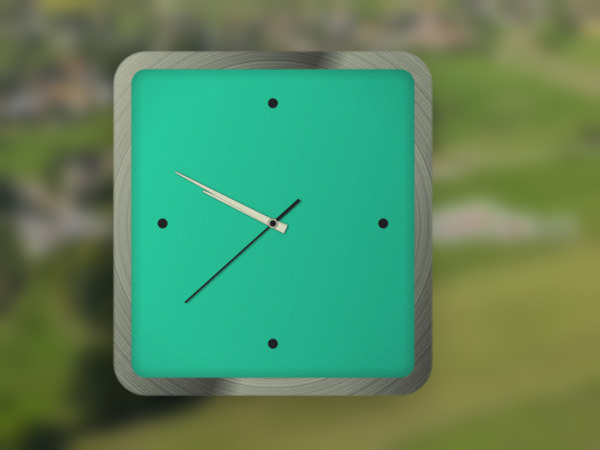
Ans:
h=9 m=49 s=38
